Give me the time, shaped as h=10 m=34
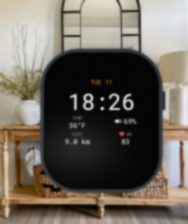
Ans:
h=18 m=26
